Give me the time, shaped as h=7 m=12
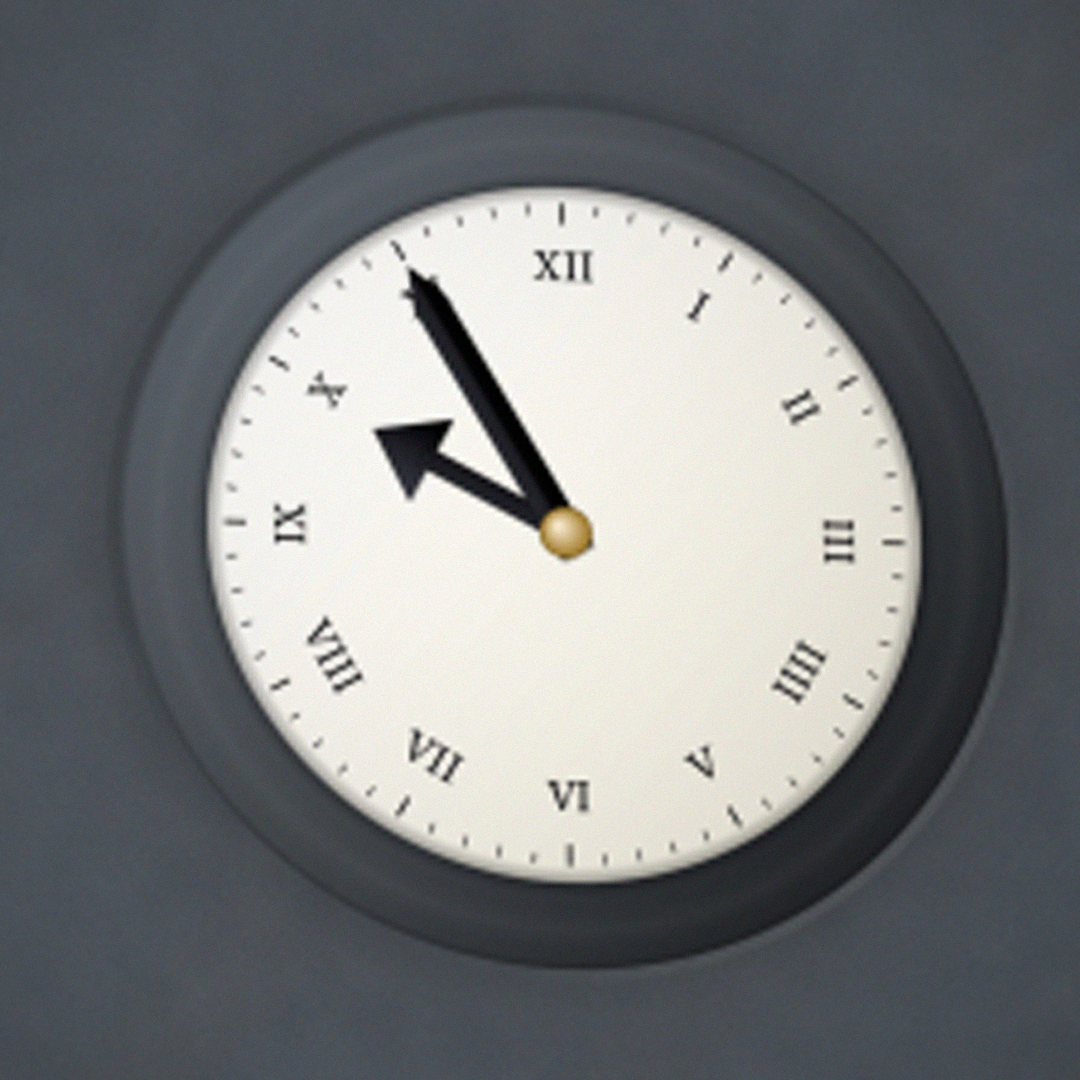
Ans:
h=9 m=55
